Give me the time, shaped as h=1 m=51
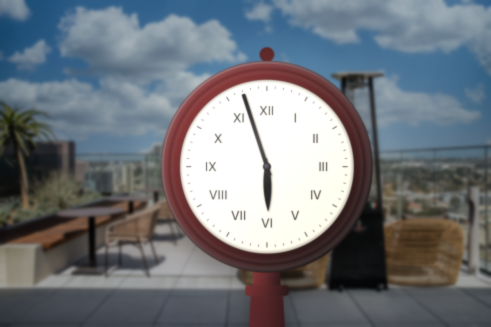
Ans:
h=5 m=57
